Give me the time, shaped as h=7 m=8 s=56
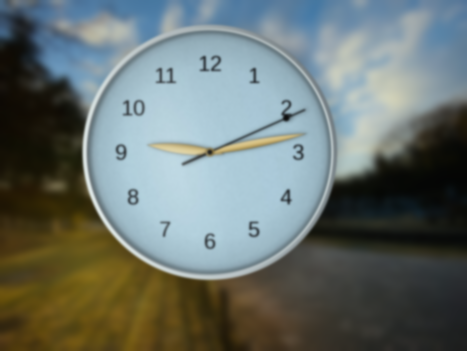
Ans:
h=9 m=13 s=11
